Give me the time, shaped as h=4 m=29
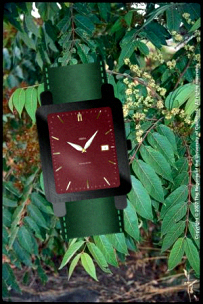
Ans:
h=10 m=7
